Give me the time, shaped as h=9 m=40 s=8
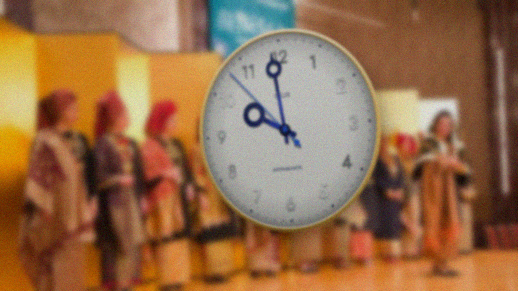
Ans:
h=9 m=58 s=53
